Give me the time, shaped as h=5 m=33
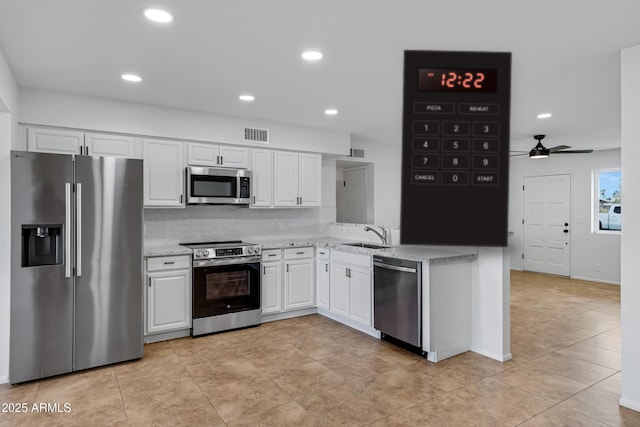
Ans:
h=12 m=22
